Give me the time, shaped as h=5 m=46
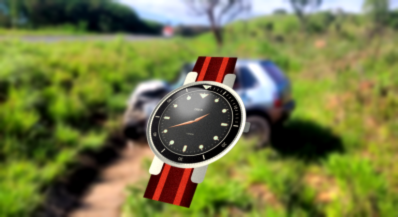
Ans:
h=1 m=41
